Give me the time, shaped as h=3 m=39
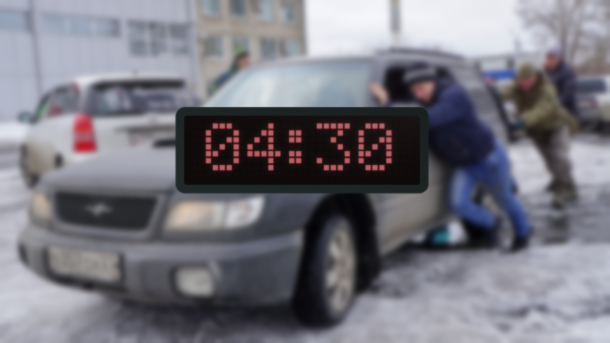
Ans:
h=4 m=30
